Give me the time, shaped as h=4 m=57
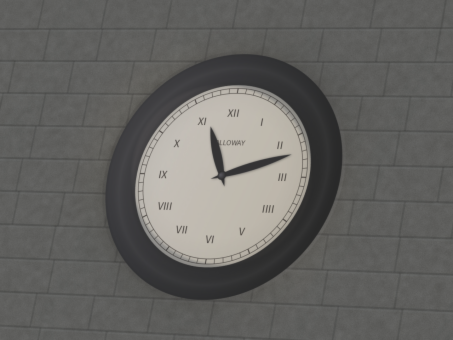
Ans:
h=11 m=12
